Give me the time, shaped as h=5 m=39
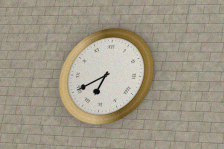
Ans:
h=6 m=40
